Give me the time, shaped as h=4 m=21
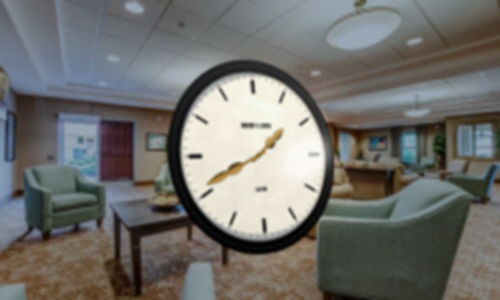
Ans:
h=1 m=41
